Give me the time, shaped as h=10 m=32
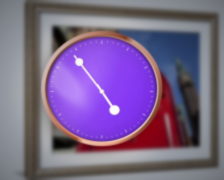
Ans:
h=4 m=54
